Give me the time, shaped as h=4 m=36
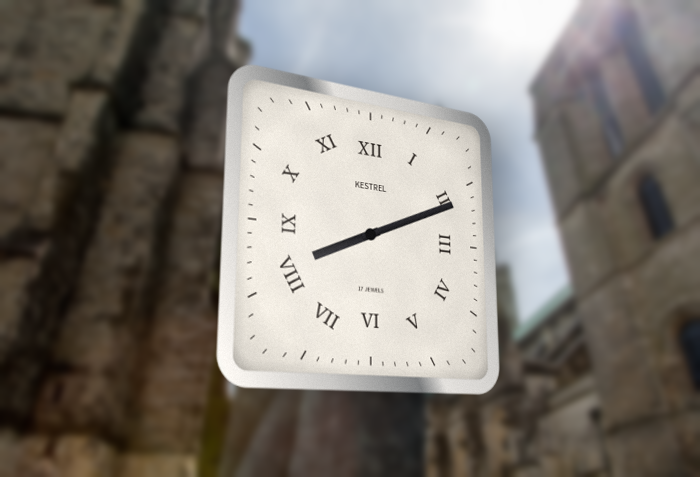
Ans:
h=8 m=11
